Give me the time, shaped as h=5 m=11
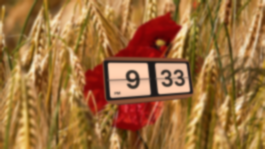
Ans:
h=9 m=33
